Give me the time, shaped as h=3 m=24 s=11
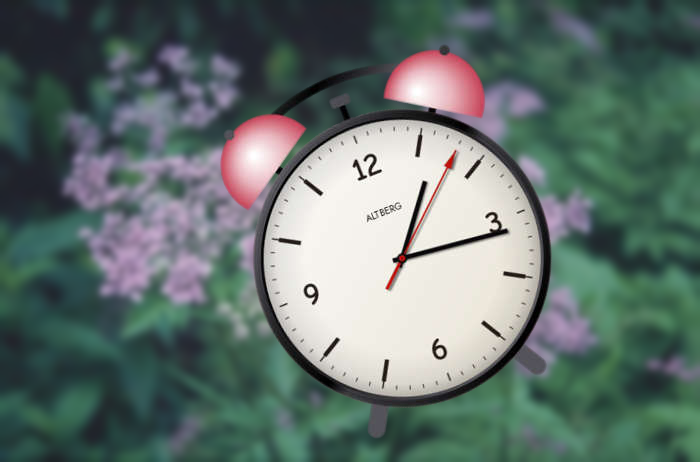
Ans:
h=1 m=16 s=8
